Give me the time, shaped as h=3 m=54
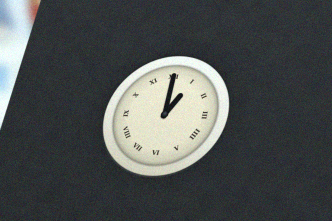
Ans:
h=1 m=0
